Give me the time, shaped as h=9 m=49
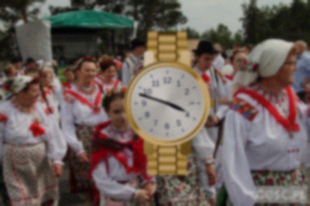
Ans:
h=3 m=48
